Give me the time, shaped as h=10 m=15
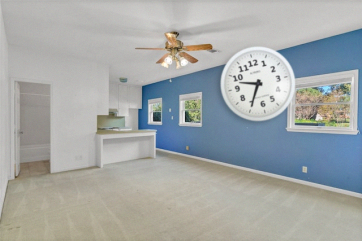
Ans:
h=9 m=35
